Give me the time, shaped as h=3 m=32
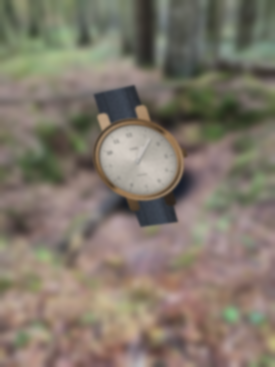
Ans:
h=1 m=7
